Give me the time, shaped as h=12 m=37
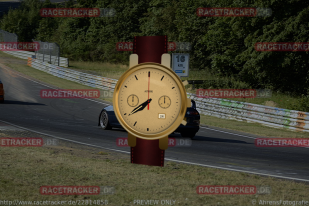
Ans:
h=7 m=39
